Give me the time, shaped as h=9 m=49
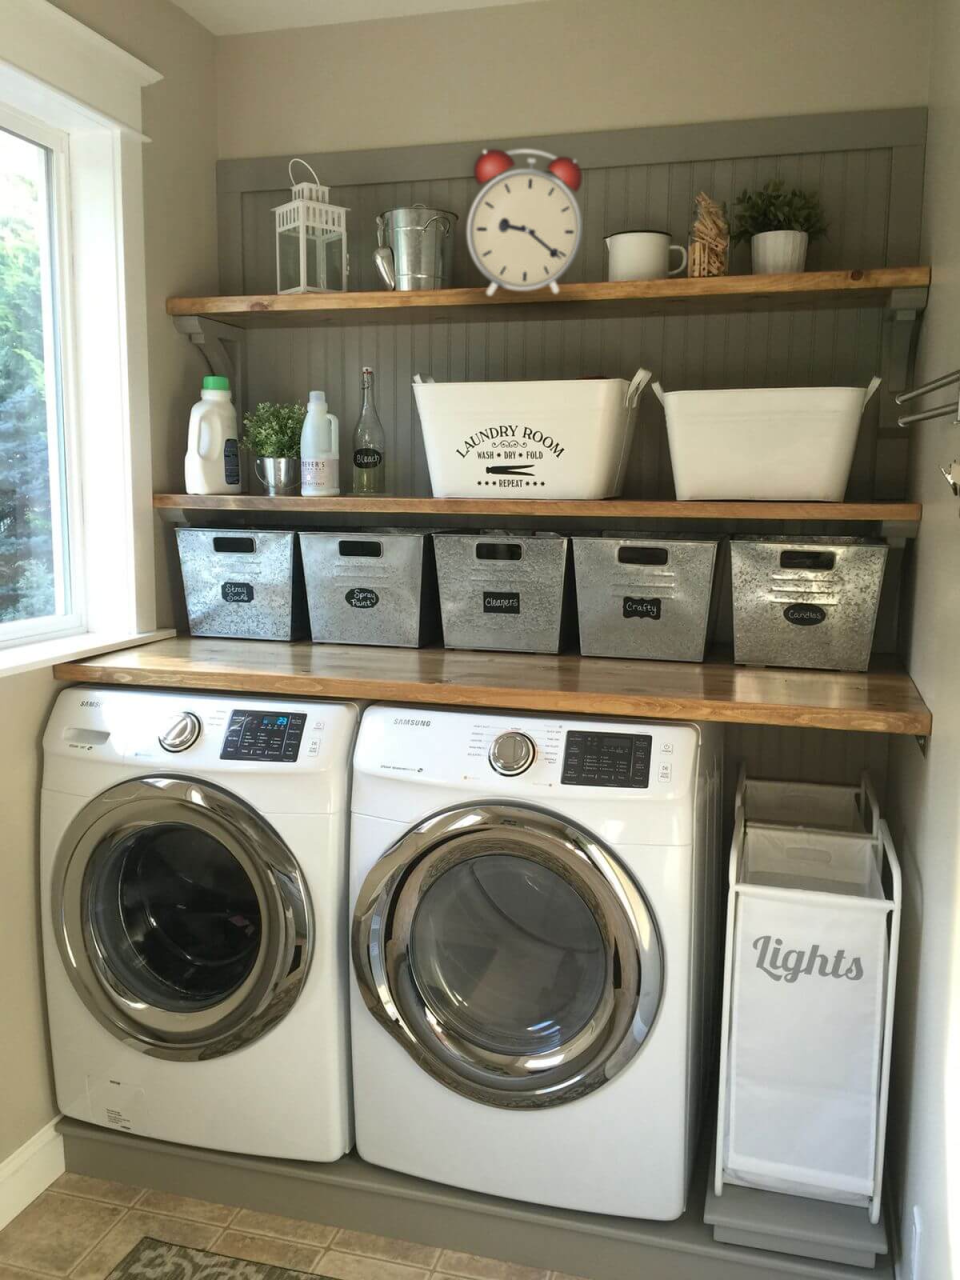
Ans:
h=9 m=21
